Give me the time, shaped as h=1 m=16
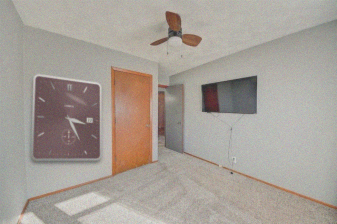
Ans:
h=3 m=25
